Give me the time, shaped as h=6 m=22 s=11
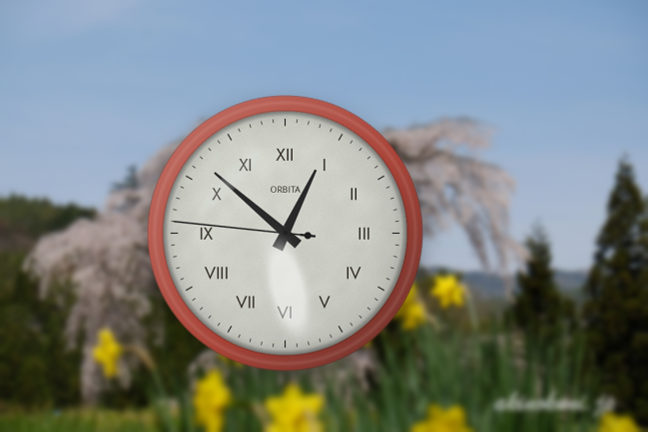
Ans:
h=12 m=51 s=46
